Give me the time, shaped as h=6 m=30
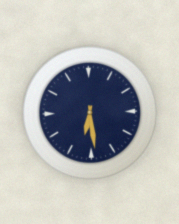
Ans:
h=6 m=29
